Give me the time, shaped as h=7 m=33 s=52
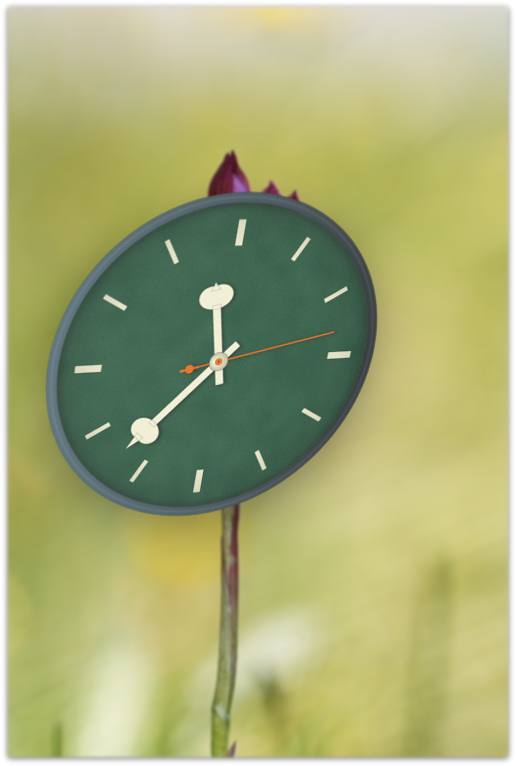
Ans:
h=11 m=37 s=13
